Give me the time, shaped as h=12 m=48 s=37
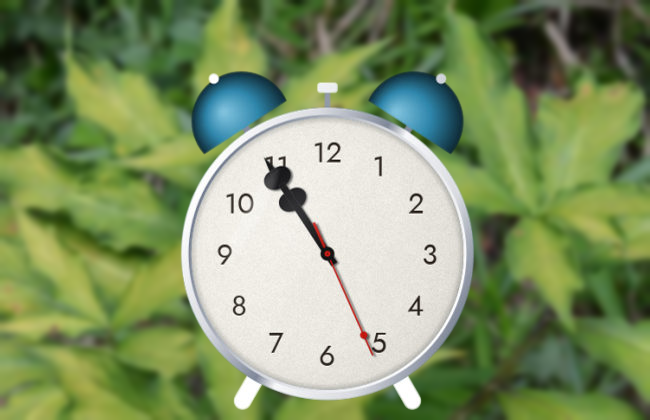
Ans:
h=10 m=54 s=26
